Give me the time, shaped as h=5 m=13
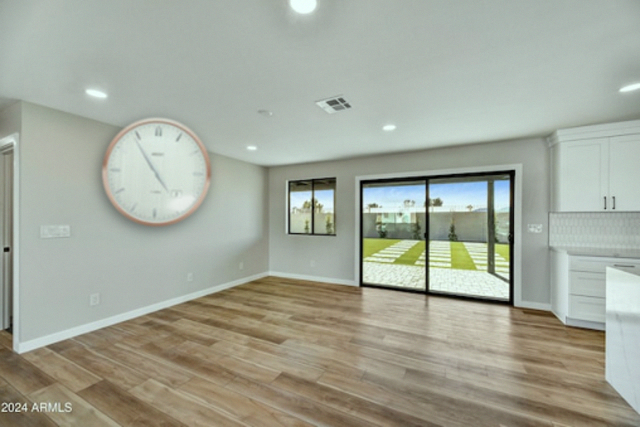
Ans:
h=4 m=54
